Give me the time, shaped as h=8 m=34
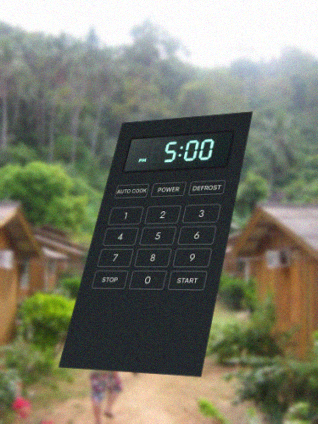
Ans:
h=5 m=0
